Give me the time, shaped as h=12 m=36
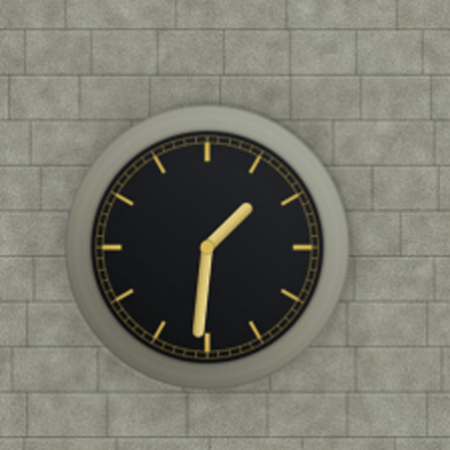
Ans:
h=1 m=31
